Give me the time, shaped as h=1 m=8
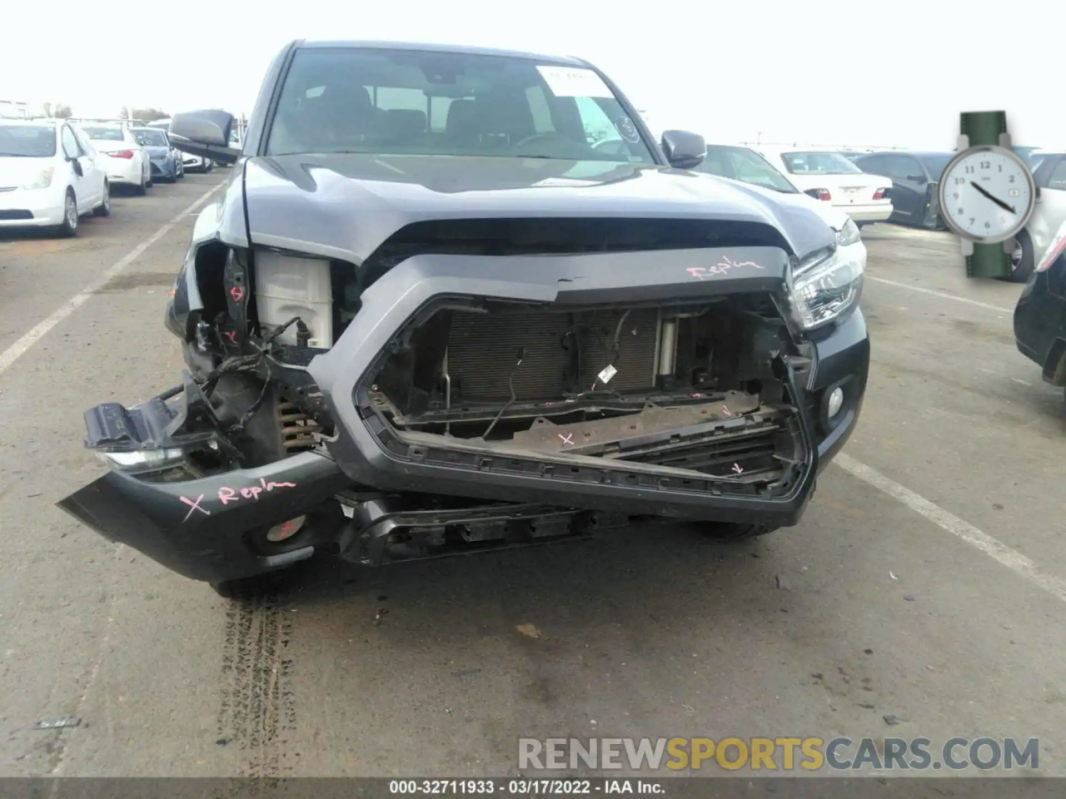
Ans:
h=10 m=21
